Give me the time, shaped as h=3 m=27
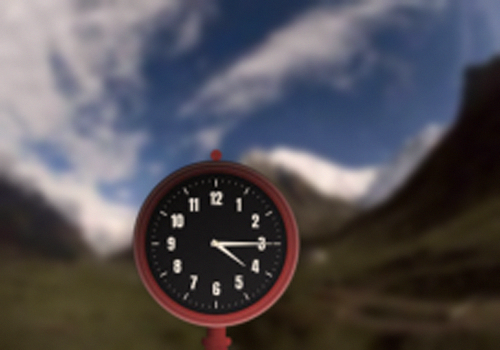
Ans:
h=4 m=15
